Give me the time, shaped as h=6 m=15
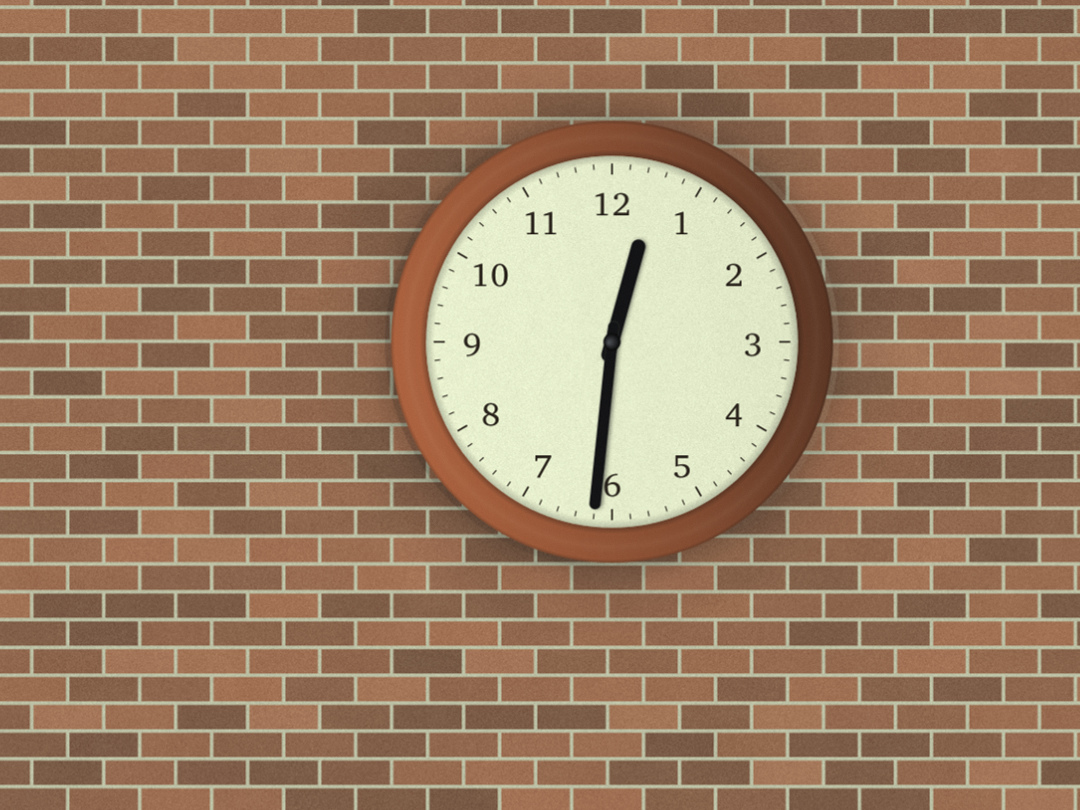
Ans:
h=12 m=31
